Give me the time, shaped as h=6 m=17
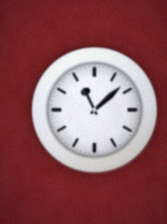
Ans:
h=11 m=8
